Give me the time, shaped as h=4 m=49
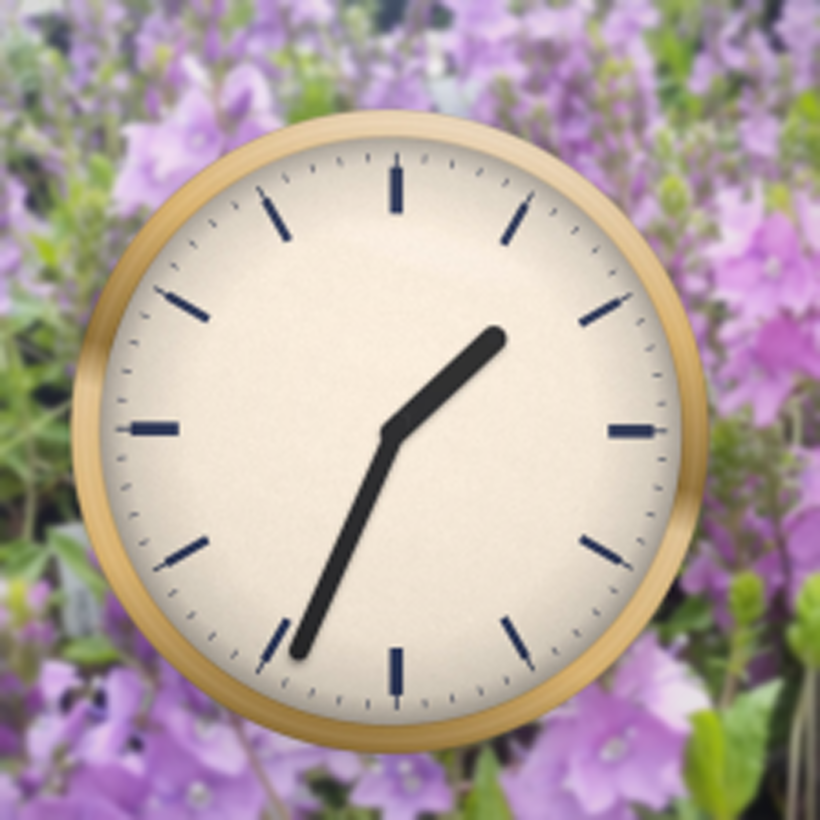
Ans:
h=1 m=34
